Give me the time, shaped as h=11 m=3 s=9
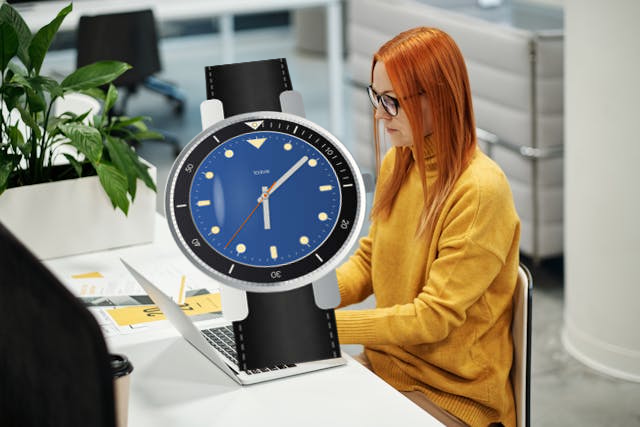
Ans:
h=6 m=8 s=37
